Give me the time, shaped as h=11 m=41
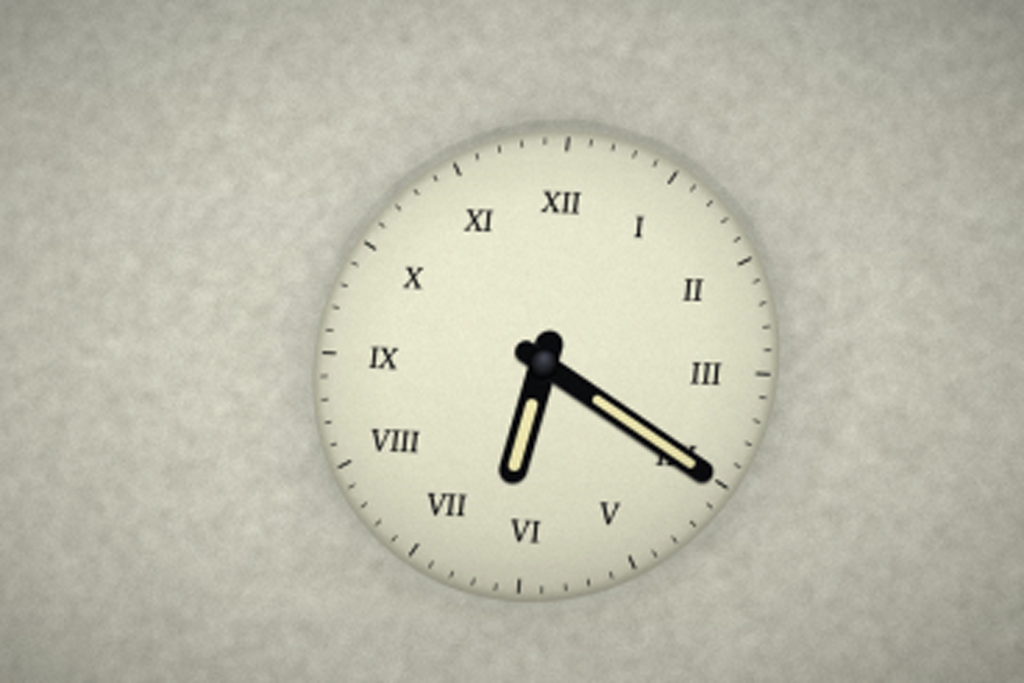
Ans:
h=6 m=20
